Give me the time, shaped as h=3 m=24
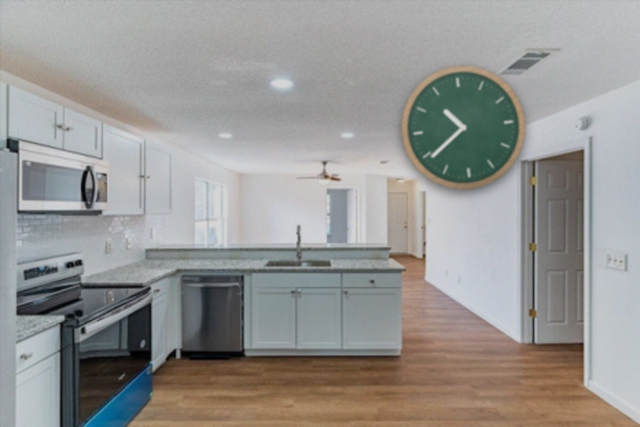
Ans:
h=10 m=39
